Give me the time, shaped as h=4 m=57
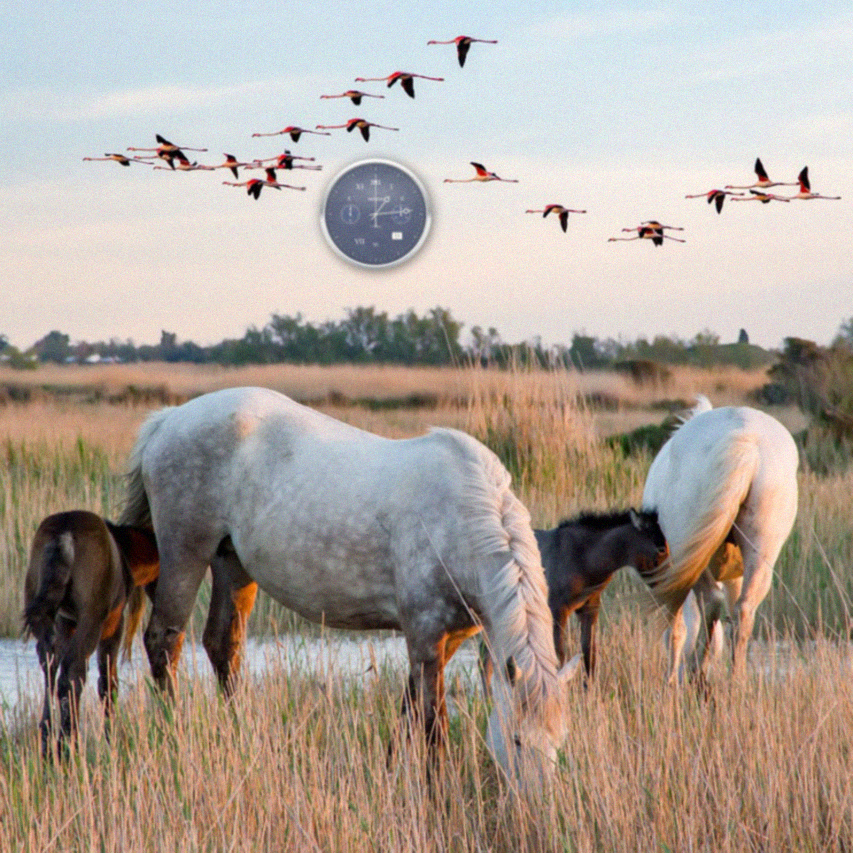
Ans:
h=1 m=14
